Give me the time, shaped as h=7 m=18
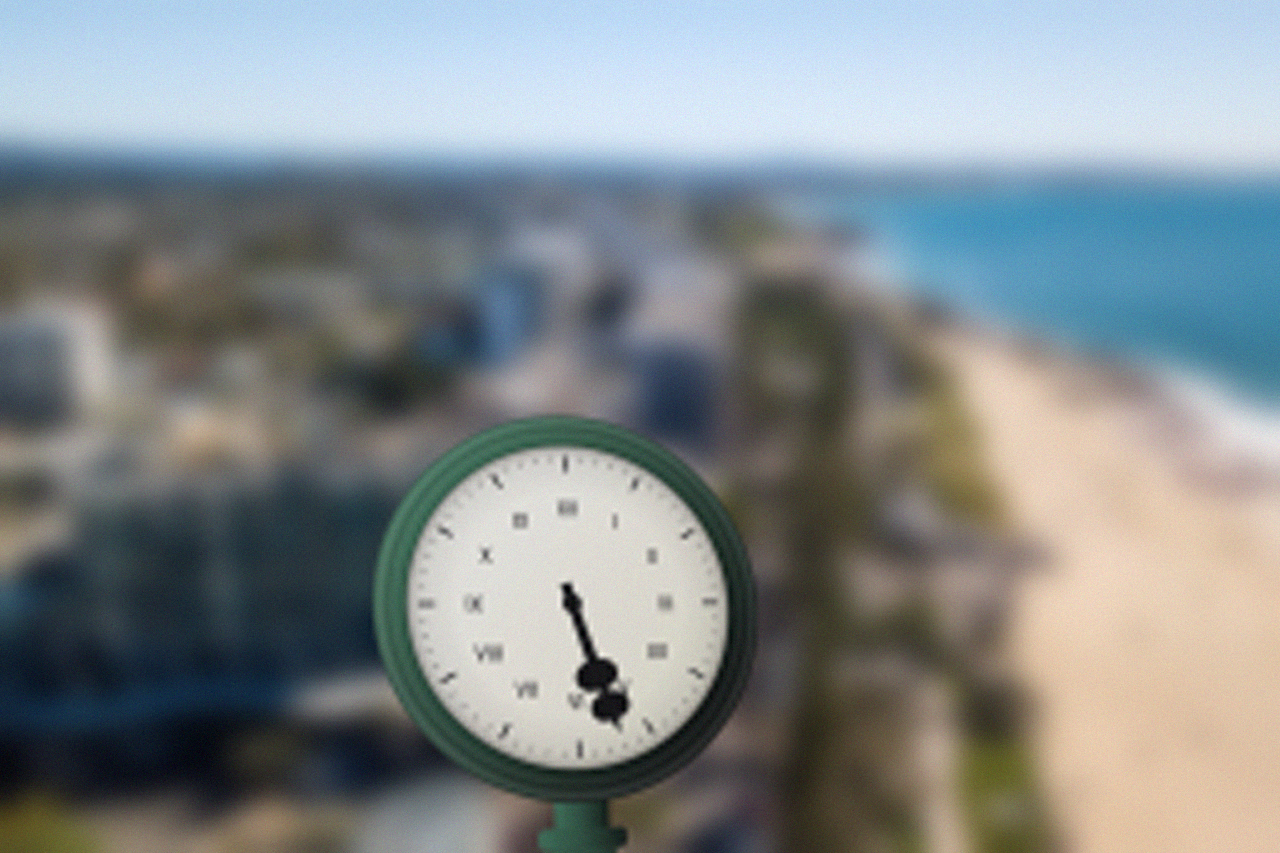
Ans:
h=5 m=27
